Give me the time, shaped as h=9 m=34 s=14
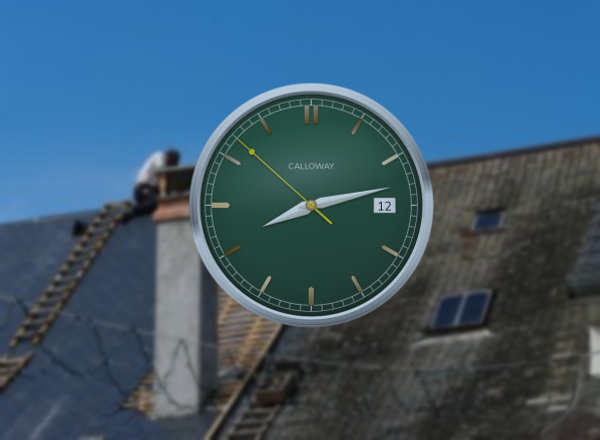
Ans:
h=8 m=12 s=52
